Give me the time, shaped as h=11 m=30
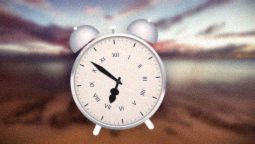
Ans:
h=6 m=52
